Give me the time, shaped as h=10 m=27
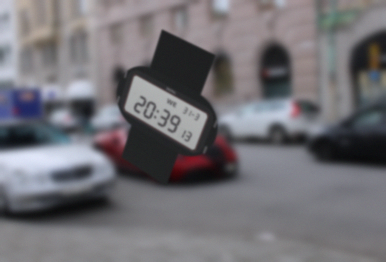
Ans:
h=20 m=39
